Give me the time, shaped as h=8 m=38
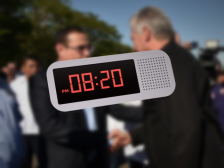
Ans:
h=8 m=20
